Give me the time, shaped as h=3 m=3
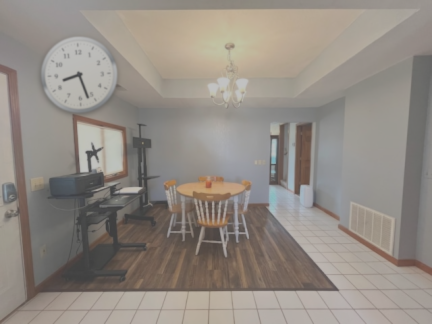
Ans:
h=8 m=27
